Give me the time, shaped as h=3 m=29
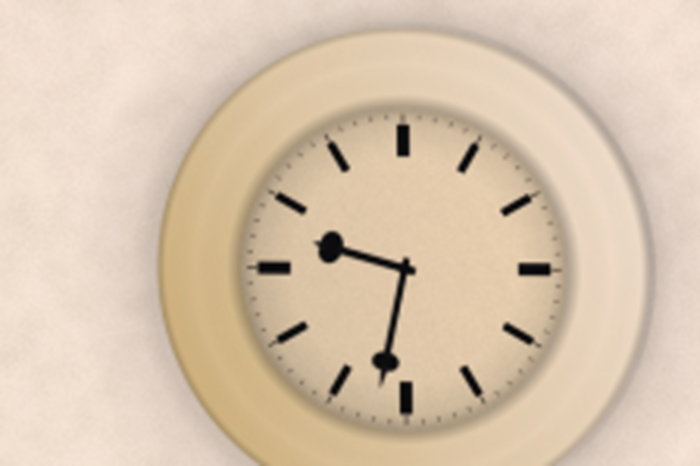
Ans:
h=9 m=32
